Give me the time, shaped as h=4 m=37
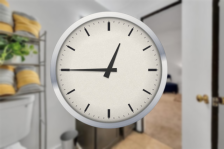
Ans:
h=12 m=45
